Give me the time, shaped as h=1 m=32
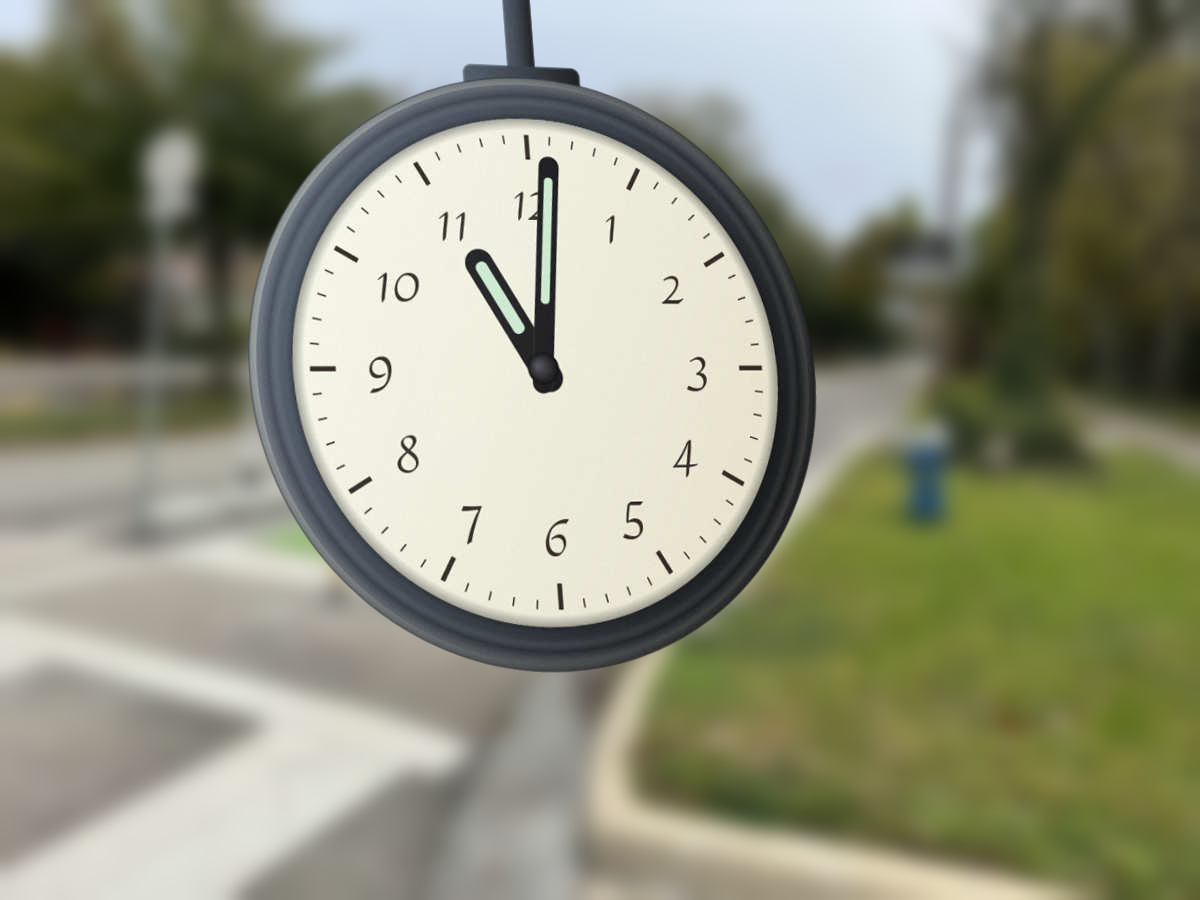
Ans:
h=11 m=1
